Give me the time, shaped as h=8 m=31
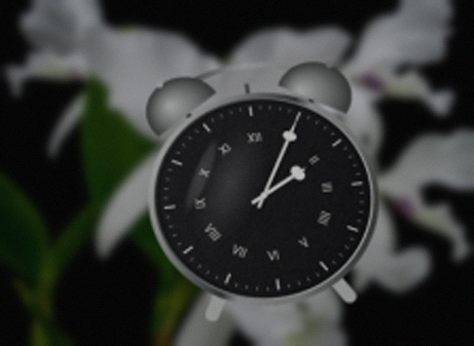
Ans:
h=2 m=5
